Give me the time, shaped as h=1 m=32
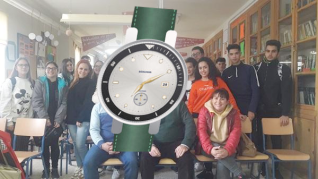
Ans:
h=7 m=10
